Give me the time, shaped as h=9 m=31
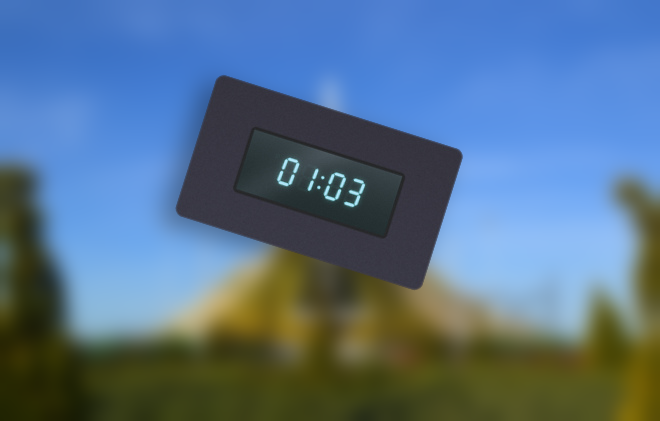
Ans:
h=1 m=3
